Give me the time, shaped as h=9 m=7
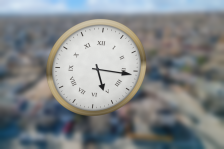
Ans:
h=5 m=16
